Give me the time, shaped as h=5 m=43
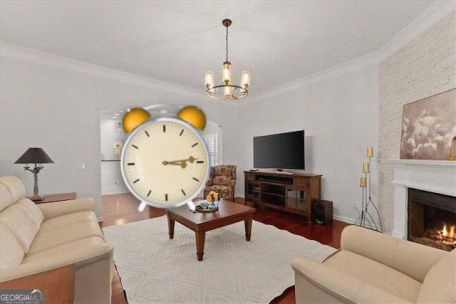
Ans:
h=3 m=14
